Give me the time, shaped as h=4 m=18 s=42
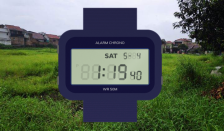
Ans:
h=1 m=19 s=40
